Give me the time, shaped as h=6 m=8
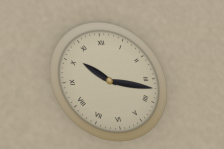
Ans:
h=10 m=17
